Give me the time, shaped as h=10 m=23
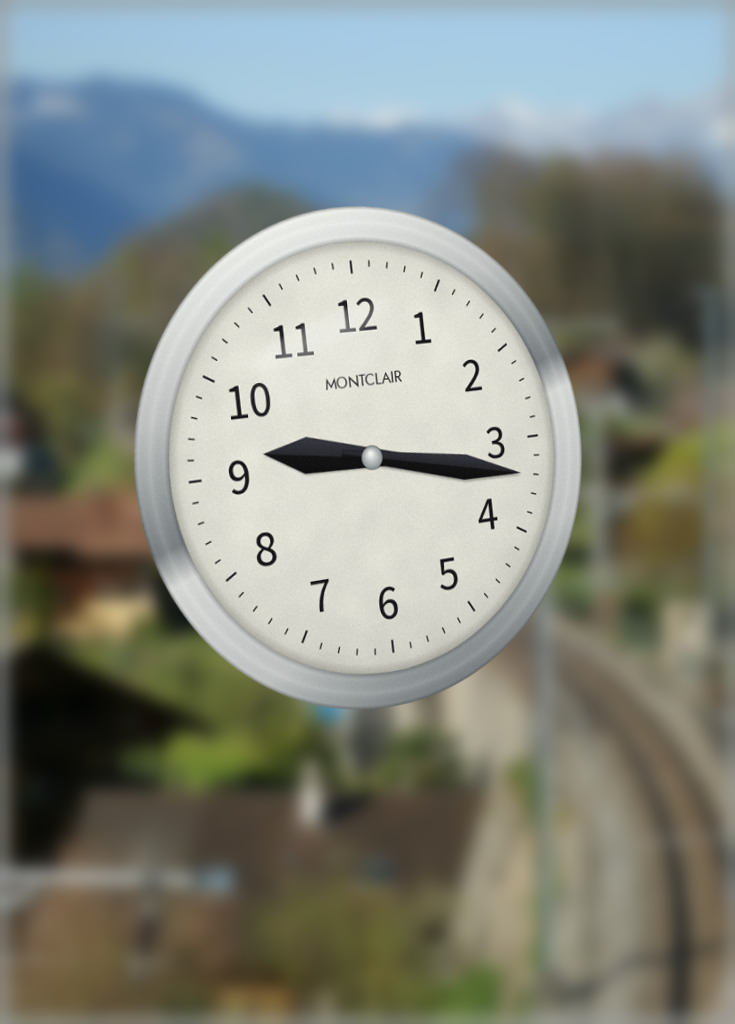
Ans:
h=9 m=17
